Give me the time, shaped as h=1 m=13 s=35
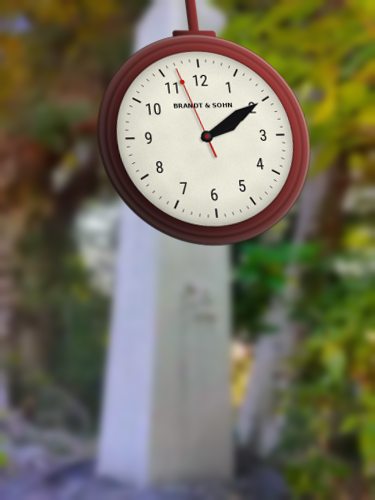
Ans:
h=2 m=9 s=57
